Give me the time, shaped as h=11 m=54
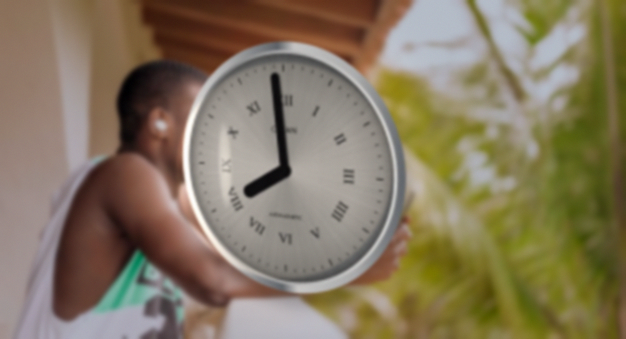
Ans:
h=7 m=59
